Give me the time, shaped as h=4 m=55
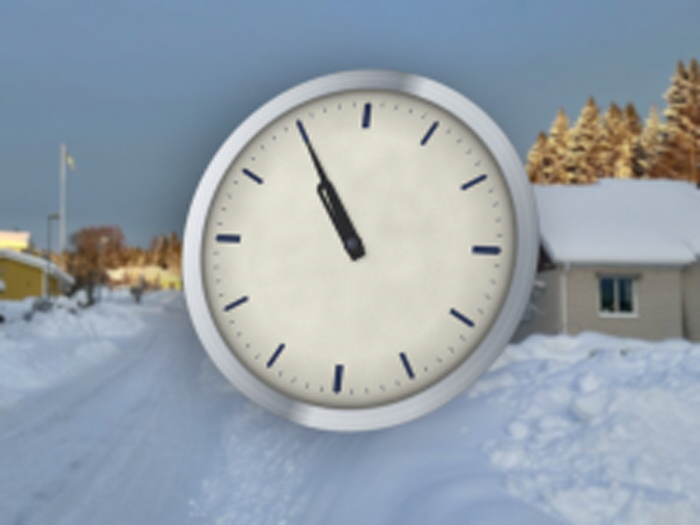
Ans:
h=10 m=55
